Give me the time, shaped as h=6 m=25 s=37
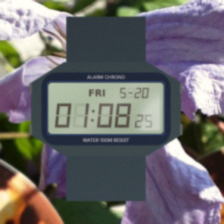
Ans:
h=1 m=8 s=25
